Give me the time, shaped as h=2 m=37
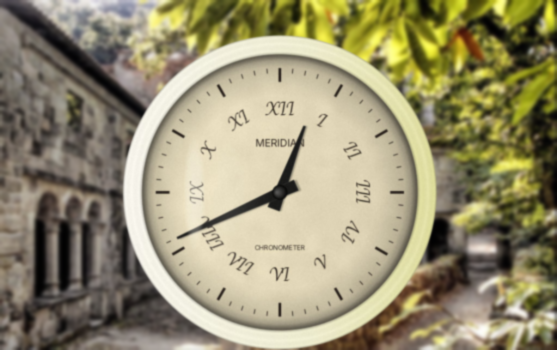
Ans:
h=12 m=41
